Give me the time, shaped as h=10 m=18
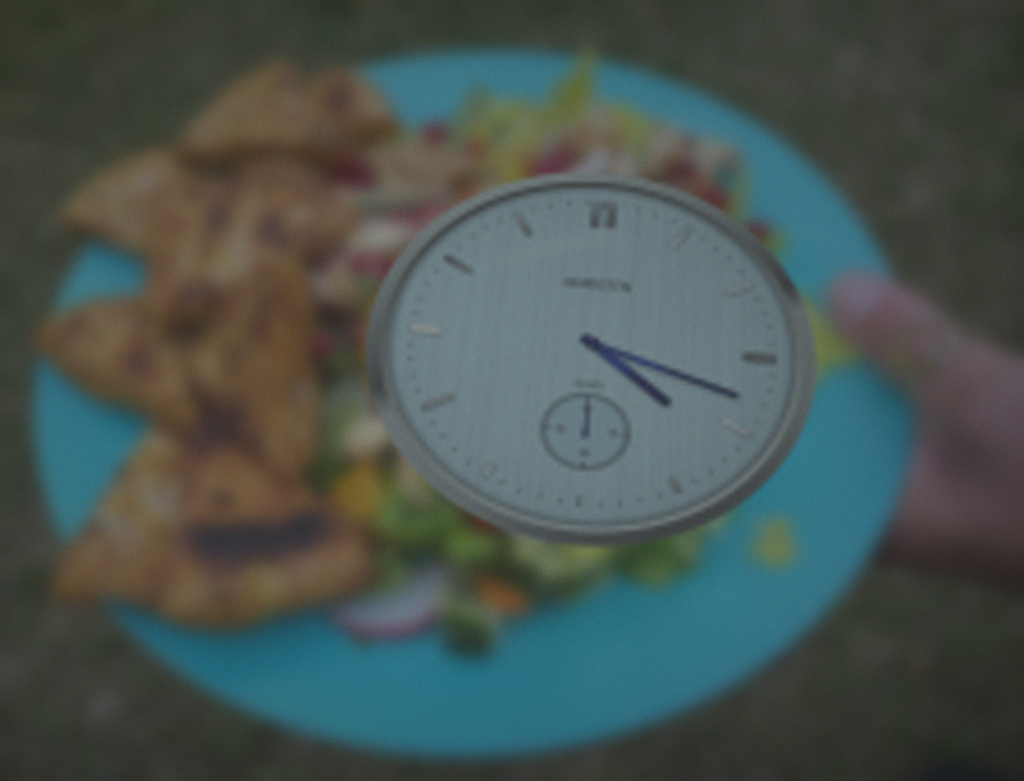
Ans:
h=4 m=18
